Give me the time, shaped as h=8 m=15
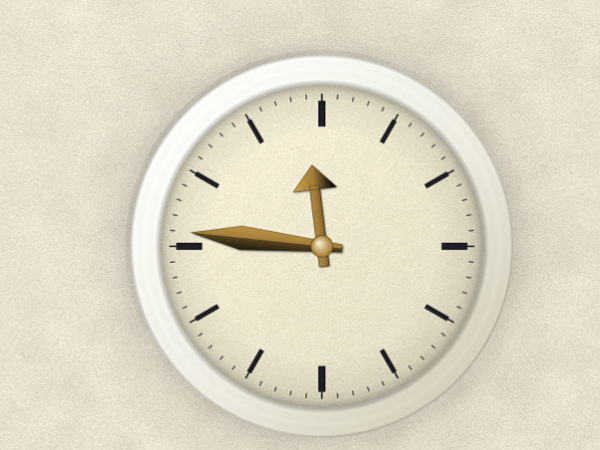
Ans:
h=11 m=46
